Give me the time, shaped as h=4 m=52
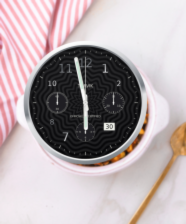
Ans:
h=5 m=58
